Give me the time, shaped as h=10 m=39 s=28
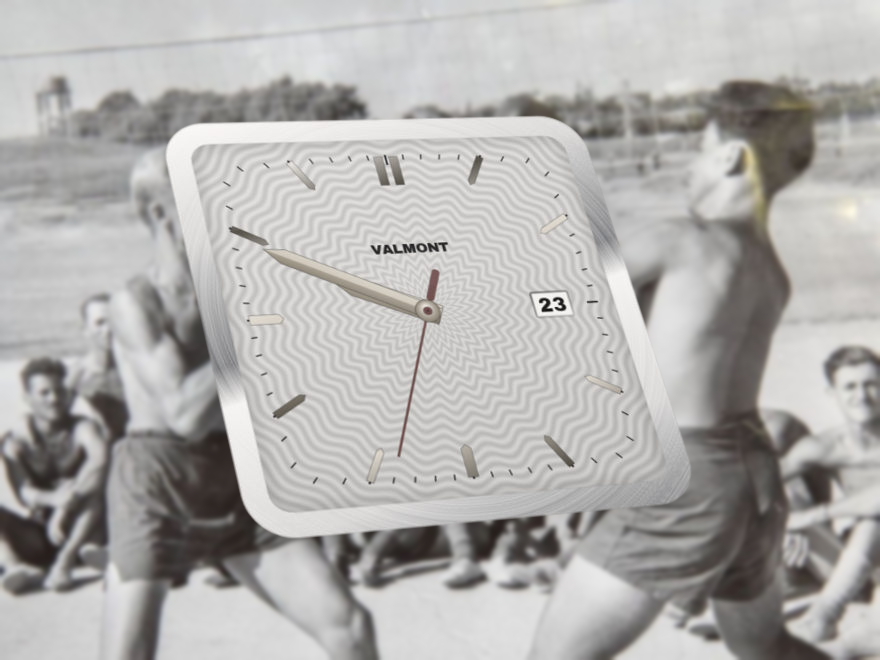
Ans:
h=9 m=49 s=34
